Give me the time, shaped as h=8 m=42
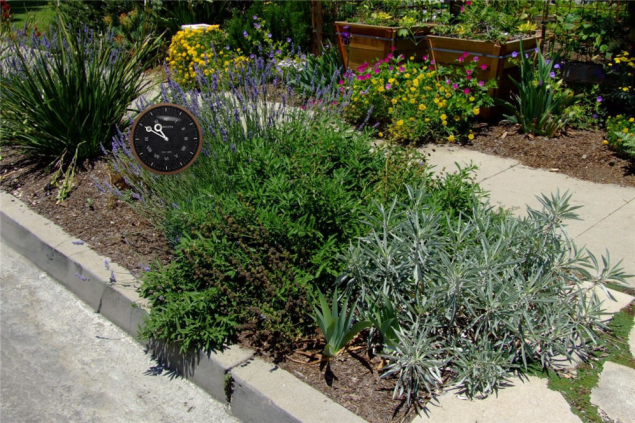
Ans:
h=10 m=50
